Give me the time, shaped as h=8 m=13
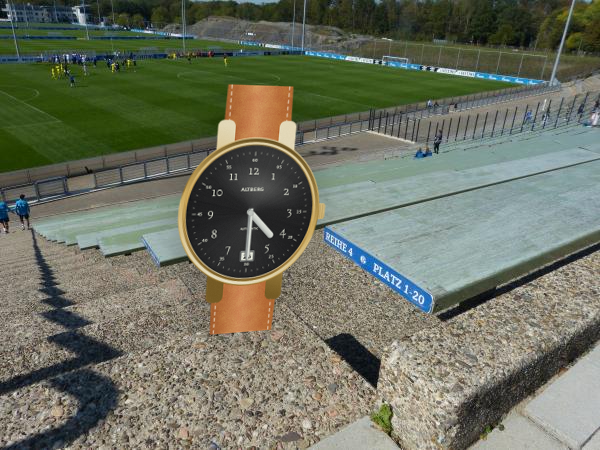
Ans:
h=4 m=30
